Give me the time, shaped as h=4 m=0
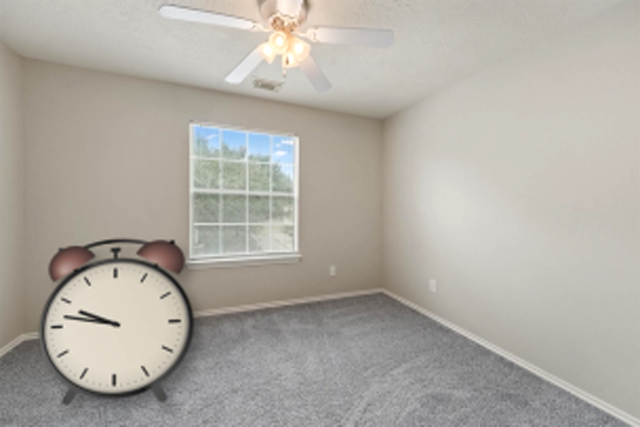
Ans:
h=9 m=47
